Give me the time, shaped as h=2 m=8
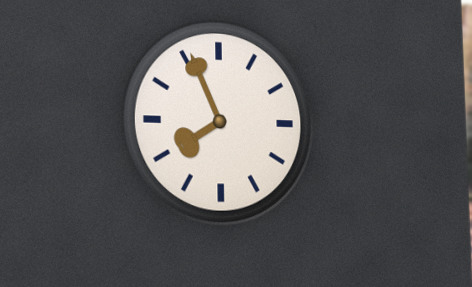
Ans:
h=7 m=56
